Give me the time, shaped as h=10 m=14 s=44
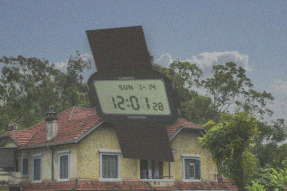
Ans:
h=12 m=1 s=28
